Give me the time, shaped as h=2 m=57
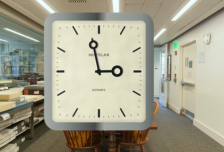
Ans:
h=2 m=58
